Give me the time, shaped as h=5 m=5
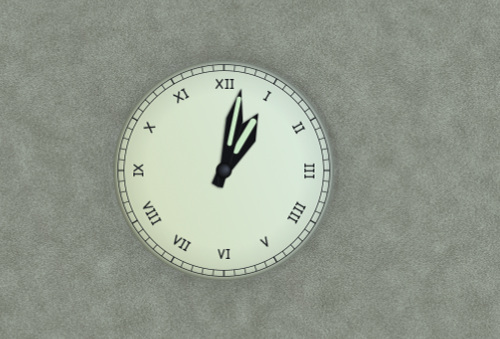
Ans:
h=1 m=2
